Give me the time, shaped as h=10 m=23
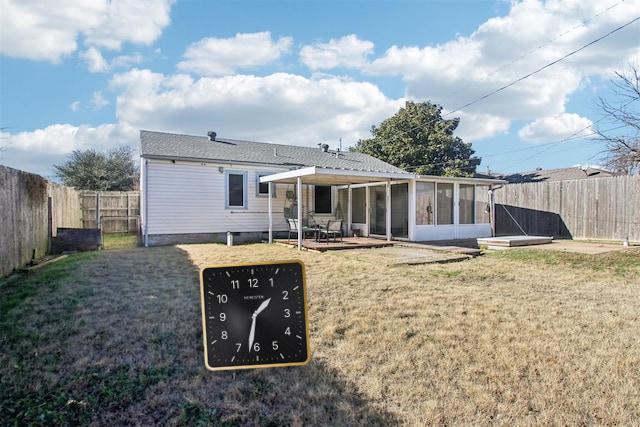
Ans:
h=1 m=32
